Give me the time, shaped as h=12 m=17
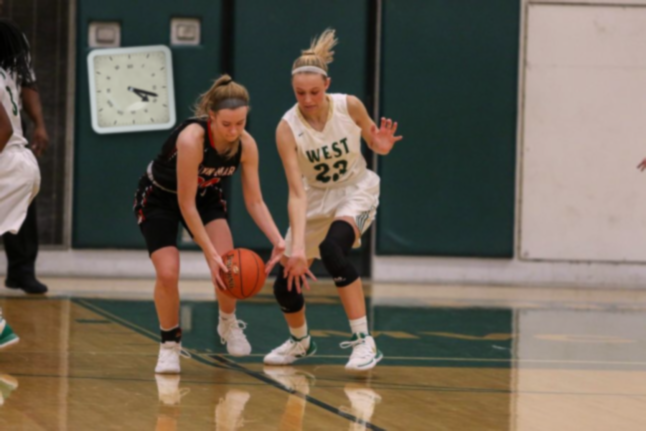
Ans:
h=4 m=18
